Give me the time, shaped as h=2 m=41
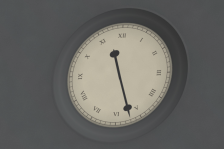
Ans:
h=11 m=27
